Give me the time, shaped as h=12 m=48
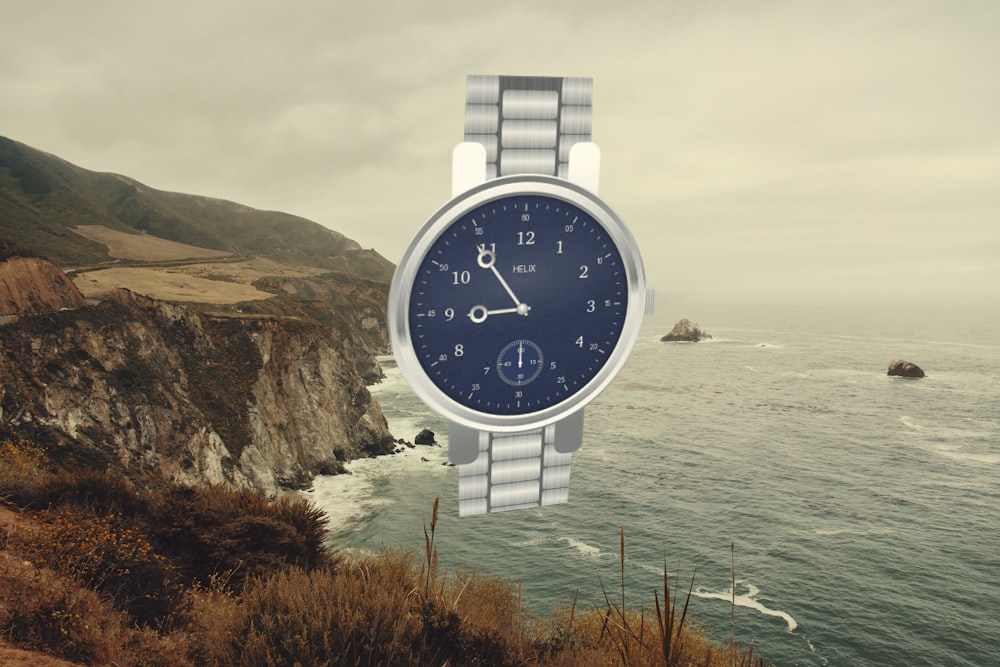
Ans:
h=8 m=54
